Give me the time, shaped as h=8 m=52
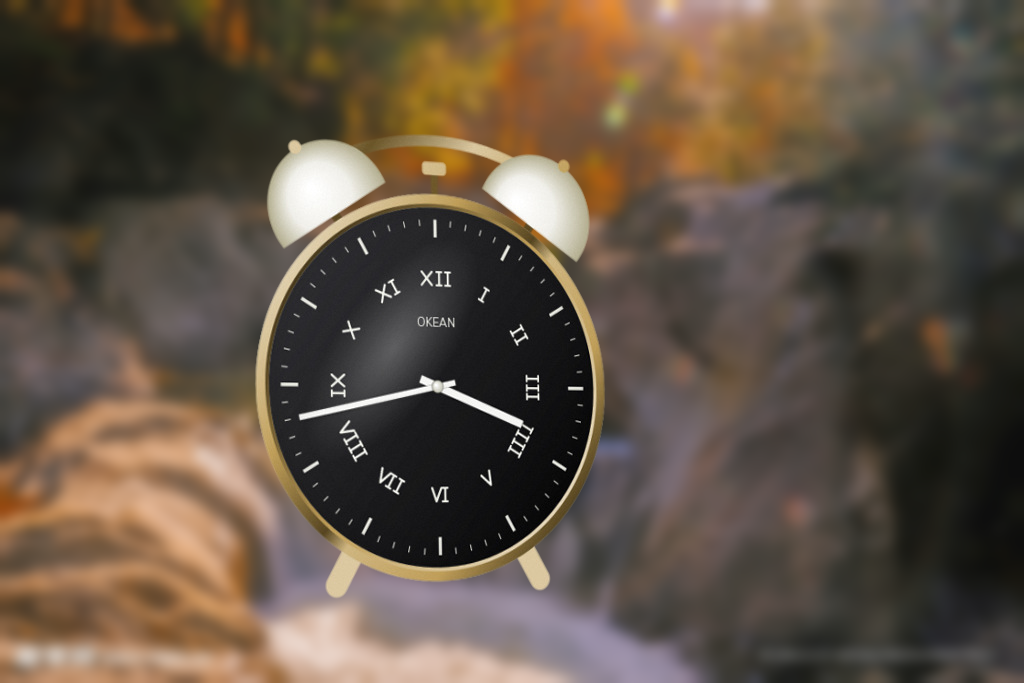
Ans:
h=3 m=43
